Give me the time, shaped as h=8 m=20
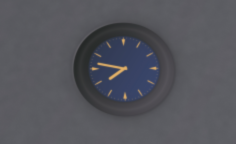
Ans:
h=7 m=47
